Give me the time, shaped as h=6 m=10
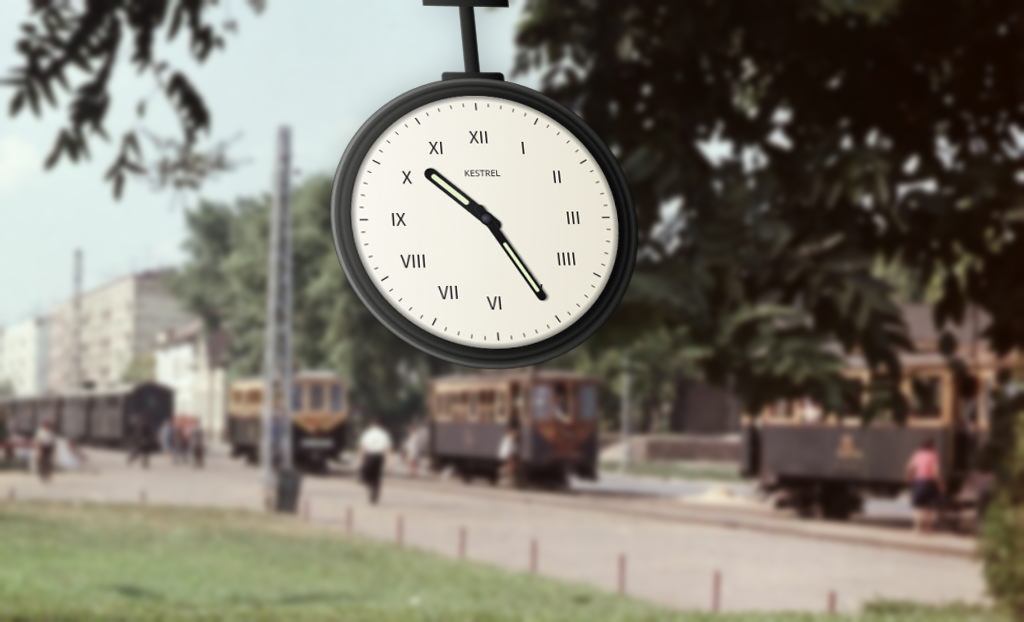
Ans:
h=10 m=25
